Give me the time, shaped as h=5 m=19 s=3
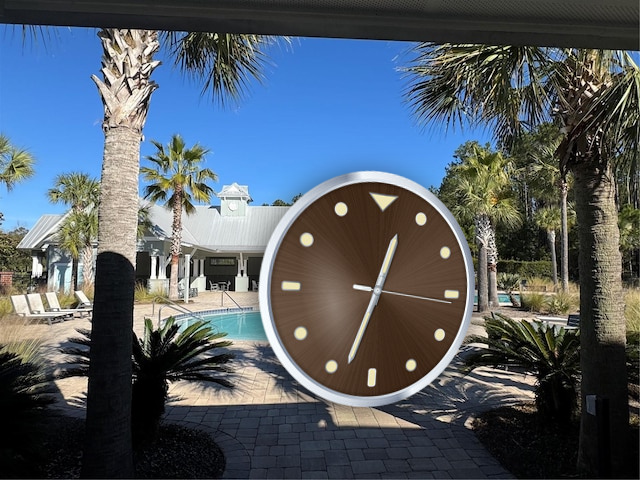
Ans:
h=12 m=33 s=16
